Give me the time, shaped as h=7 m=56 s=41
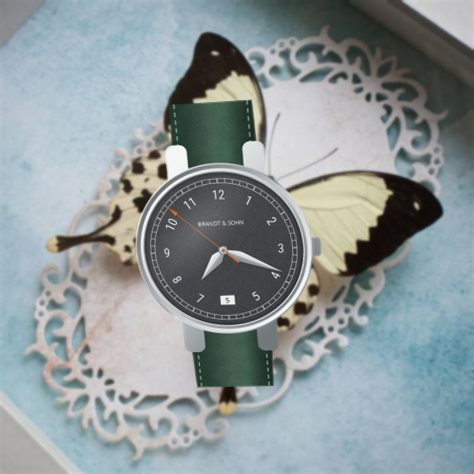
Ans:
h=7 m=18 s=52
